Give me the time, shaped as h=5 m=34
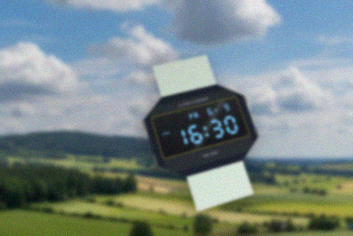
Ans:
h=16 m=30
